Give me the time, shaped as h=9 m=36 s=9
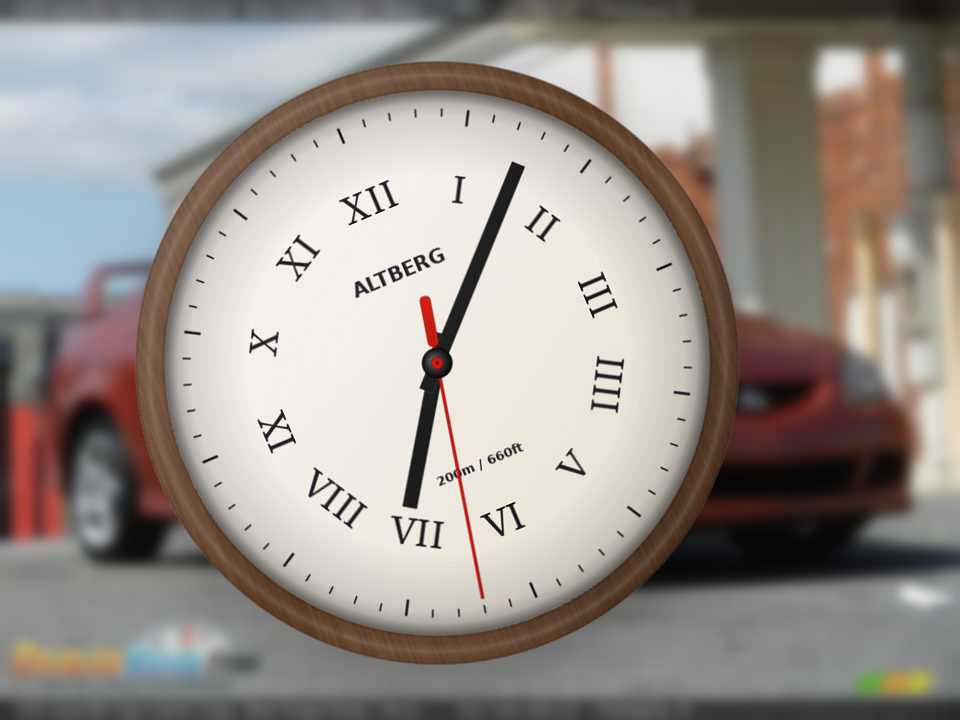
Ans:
h=7 m=7 s=32
